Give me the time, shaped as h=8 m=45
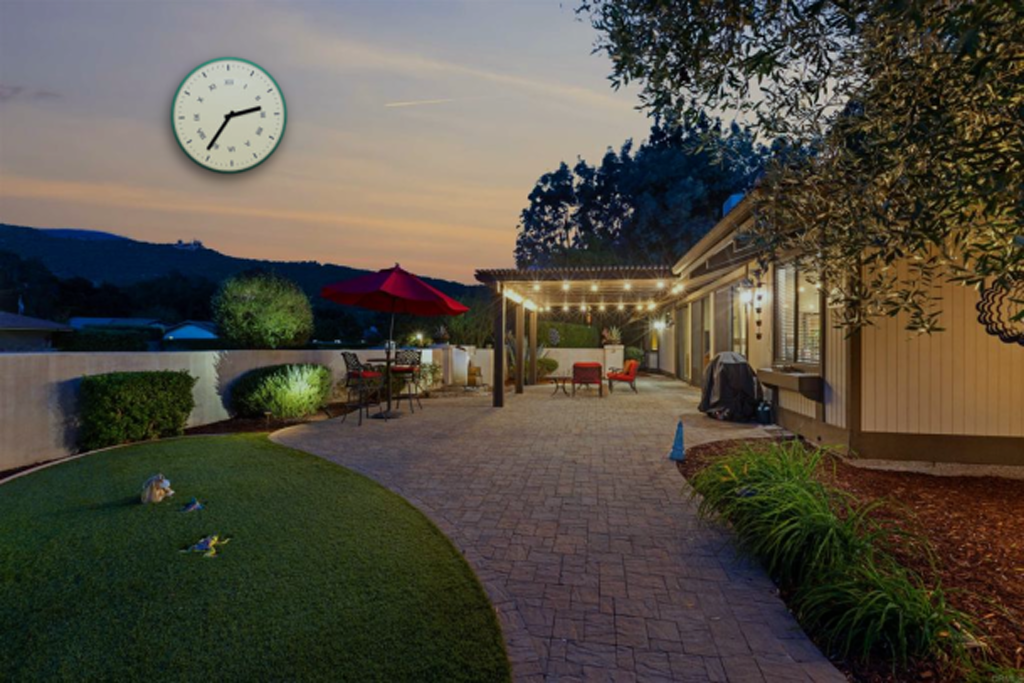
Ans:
h=2 m=36
